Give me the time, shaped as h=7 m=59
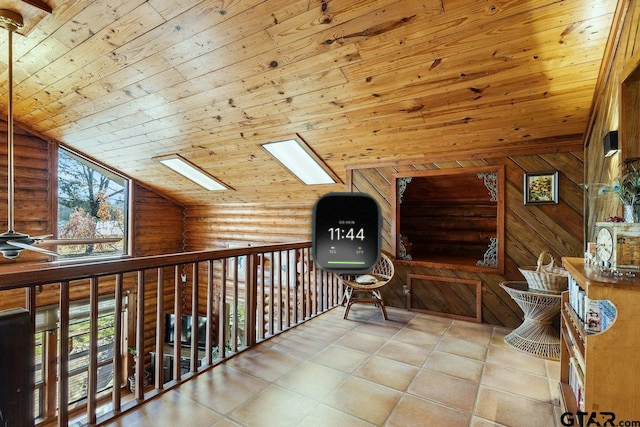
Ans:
h=11 m=44
